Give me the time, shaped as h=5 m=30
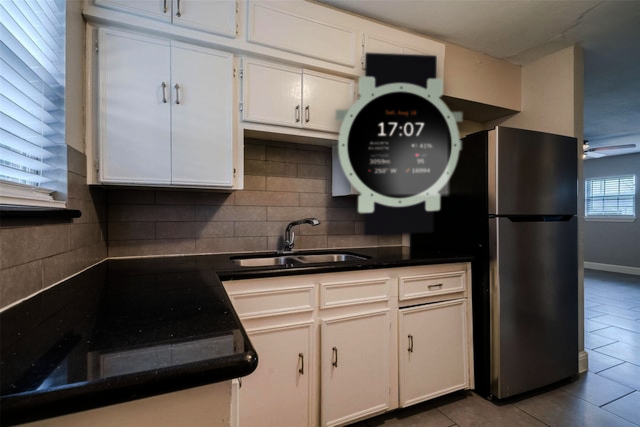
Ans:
h=17 m=7
